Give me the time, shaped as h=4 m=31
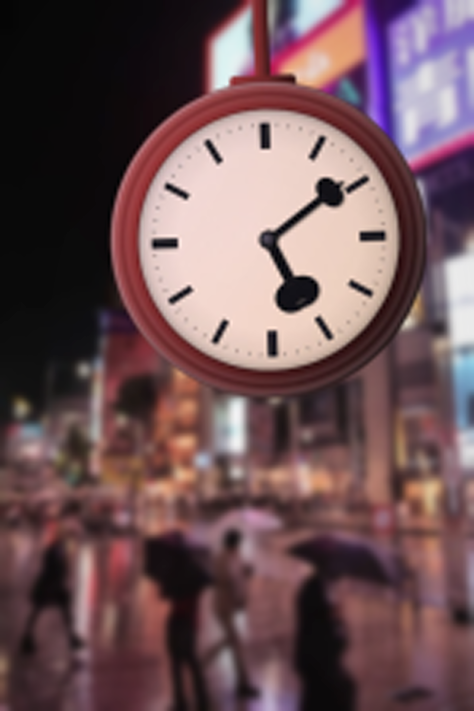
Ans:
h=5 m=9
